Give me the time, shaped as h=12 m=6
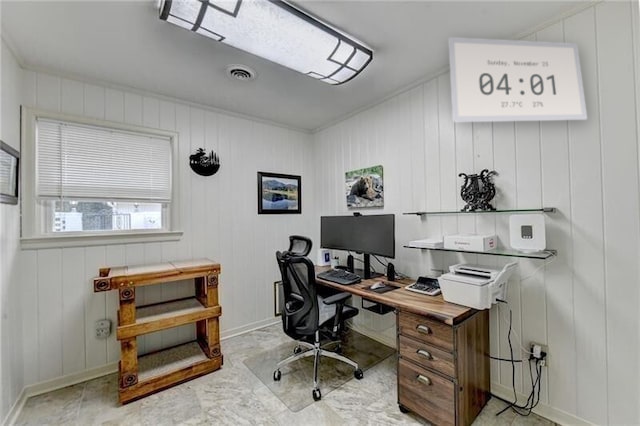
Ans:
h=4 m=1
